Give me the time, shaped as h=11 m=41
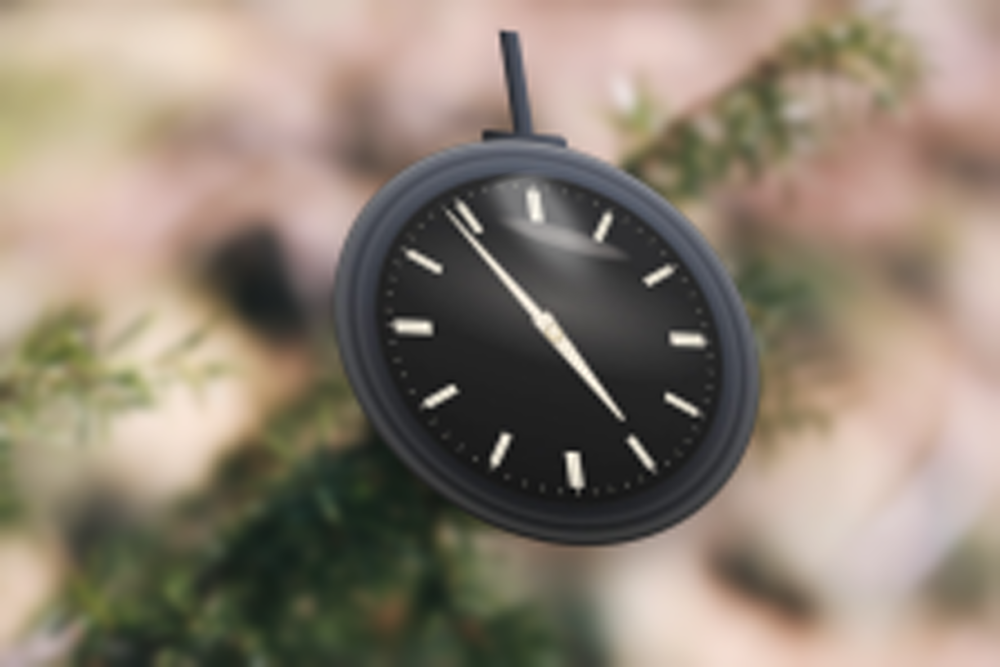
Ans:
h=4 m=54
